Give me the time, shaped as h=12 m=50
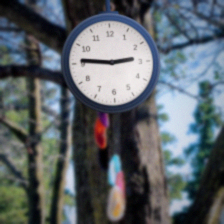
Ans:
h=2 m=46
